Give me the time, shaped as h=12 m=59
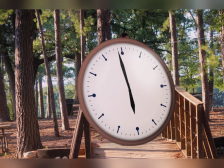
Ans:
h=5 m=59
